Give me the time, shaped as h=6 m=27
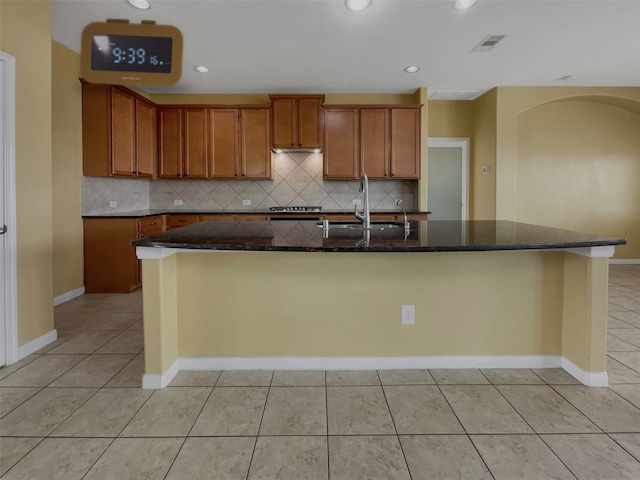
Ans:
h=9 m=39
